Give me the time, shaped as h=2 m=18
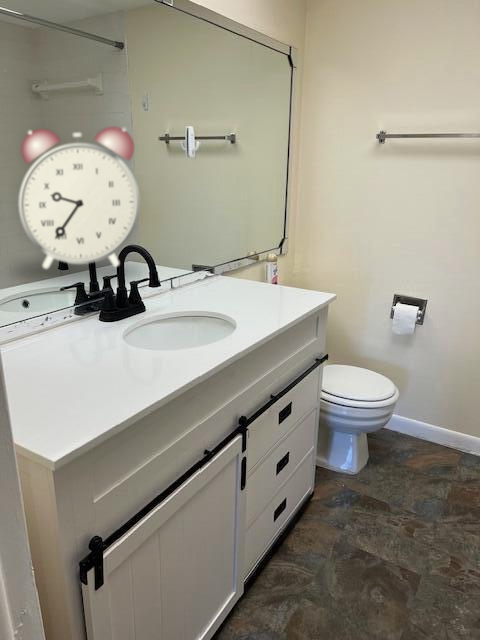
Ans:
h=9 m=36
